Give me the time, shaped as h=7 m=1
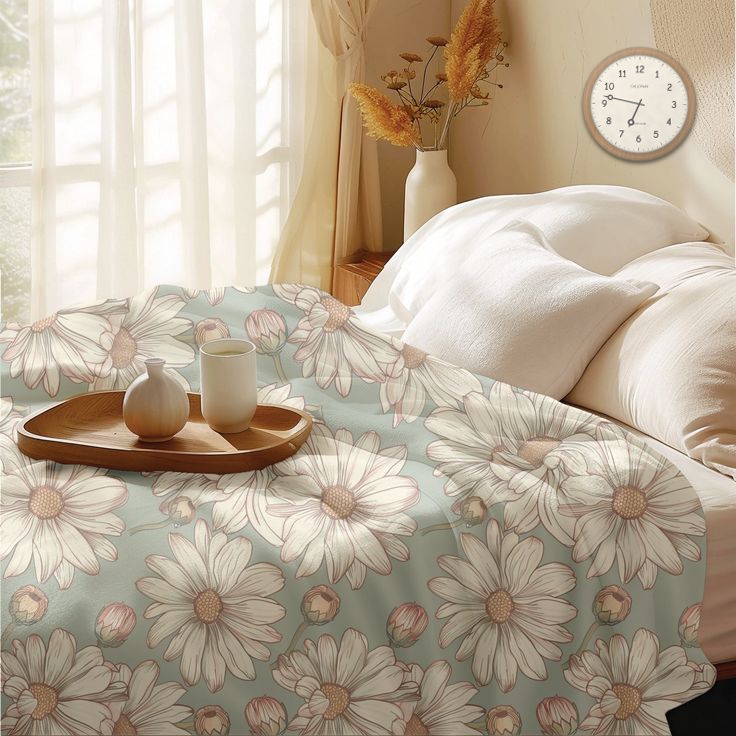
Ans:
h=6 m=47
